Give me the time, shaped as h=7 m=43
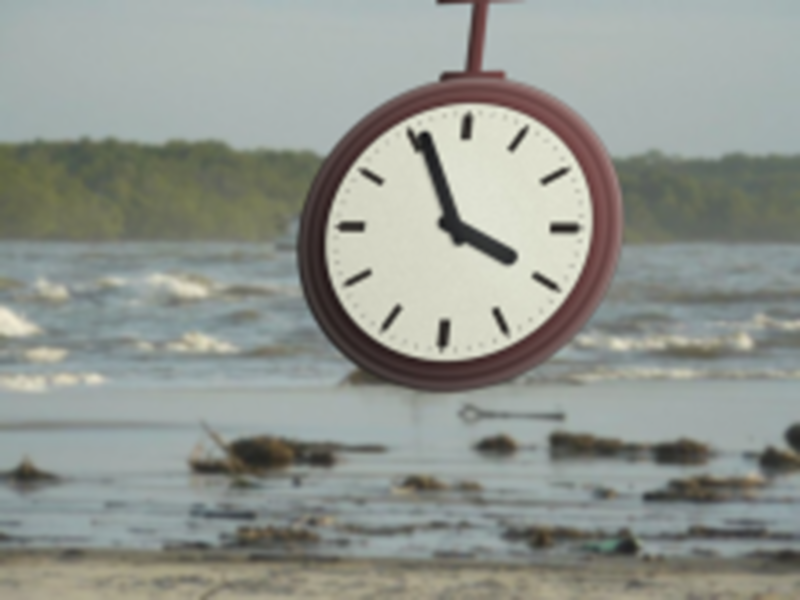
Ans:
h=3 m=56
